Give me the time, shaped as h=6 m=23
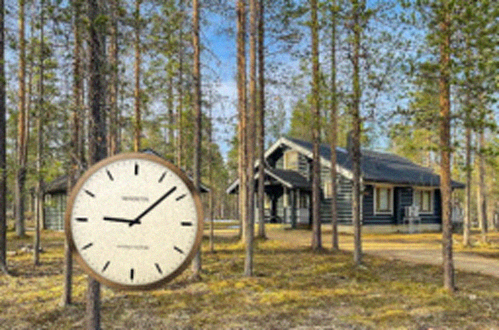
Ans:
h=9 m=8
